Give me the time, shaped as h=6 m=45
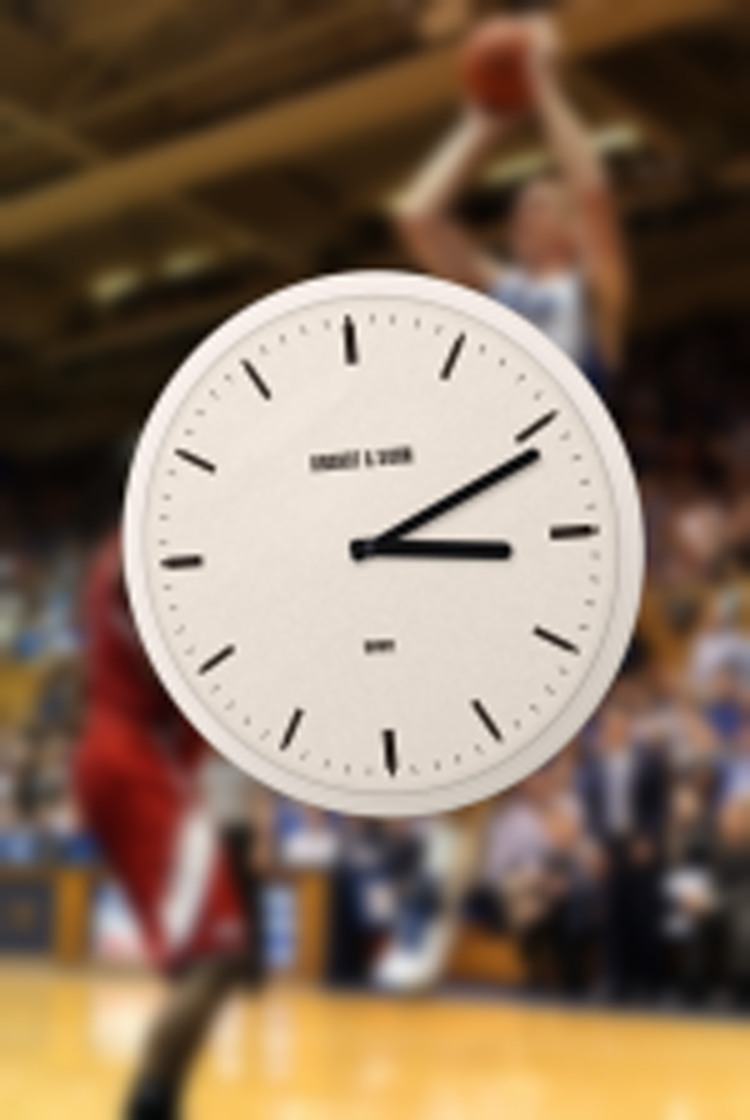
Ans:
h=3 m=11
